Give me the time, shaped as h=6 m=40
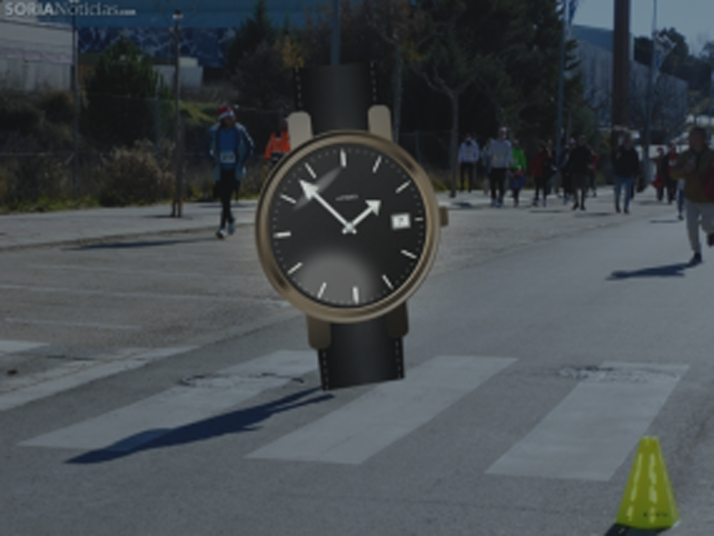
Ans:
h=1 m=53
